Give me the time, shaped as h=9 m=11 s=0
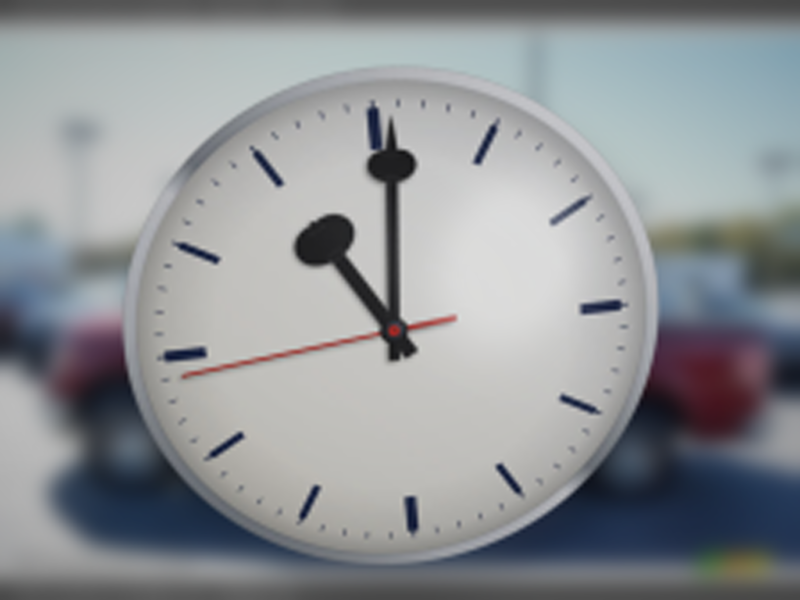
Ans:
h=11 m=0 s=44
